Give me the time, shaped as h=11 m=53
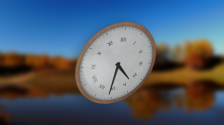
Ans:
h=4 m=31
